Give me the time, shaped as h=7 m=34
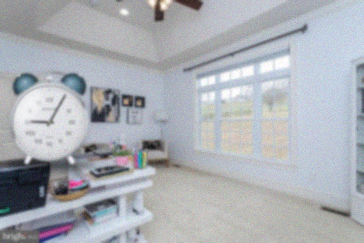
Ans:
h=9 m=5
